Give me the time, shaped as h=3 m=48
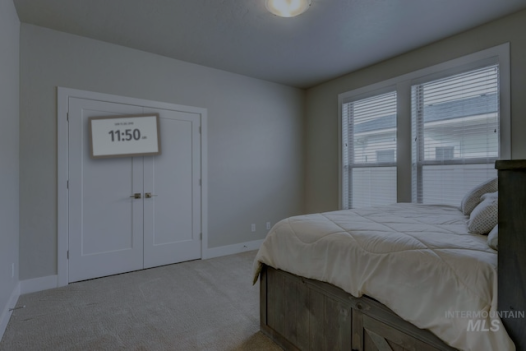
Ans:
h=11 m=50
